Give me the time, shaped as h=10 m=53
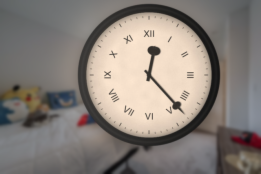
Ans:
h=12 m=23
